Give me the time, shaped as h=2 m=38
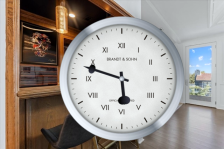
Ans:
h=5 m=48
